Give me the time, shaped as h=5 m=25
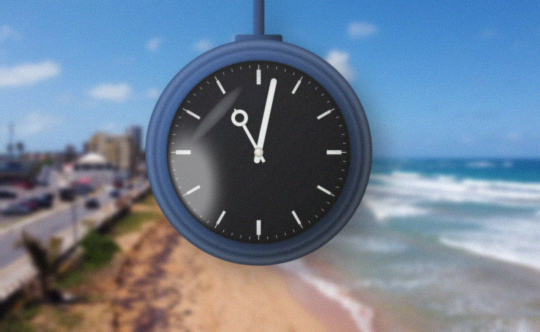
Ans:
h=11 m=2
